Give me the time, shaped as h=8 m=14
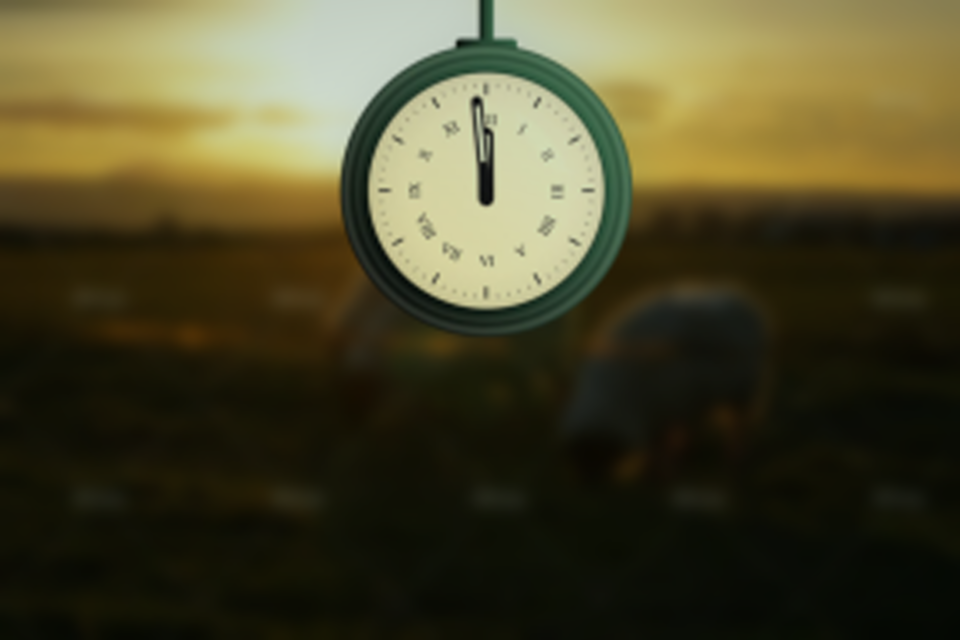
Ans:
h=11 m=59
